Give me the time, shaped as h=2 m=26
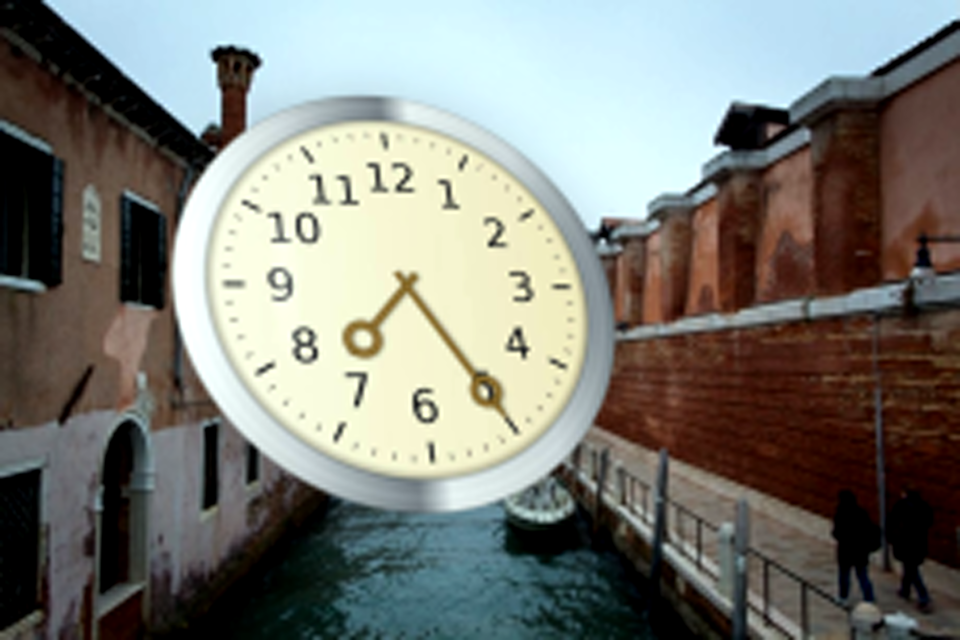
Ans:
h=7 m=25
